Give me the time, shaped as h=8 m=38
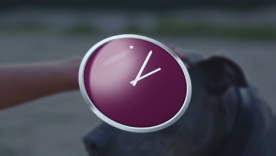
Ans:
h=2 m=5
